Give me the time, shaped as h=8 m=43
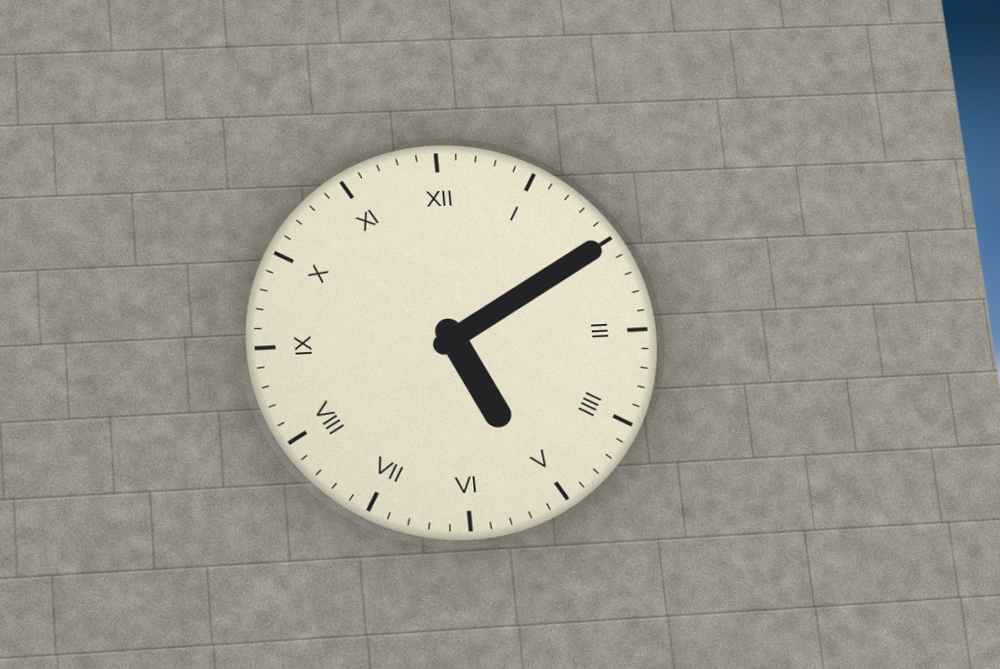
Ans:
h=5 m=10
